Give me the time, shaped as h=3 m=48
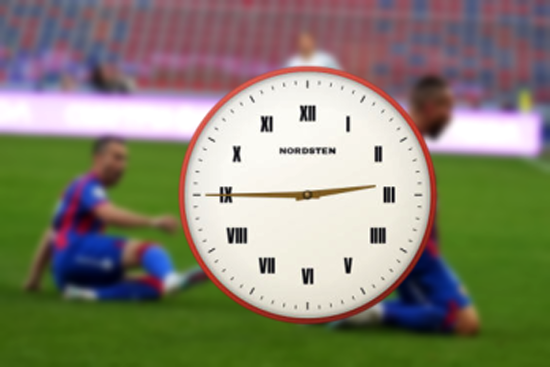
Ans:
h=2 m=45
